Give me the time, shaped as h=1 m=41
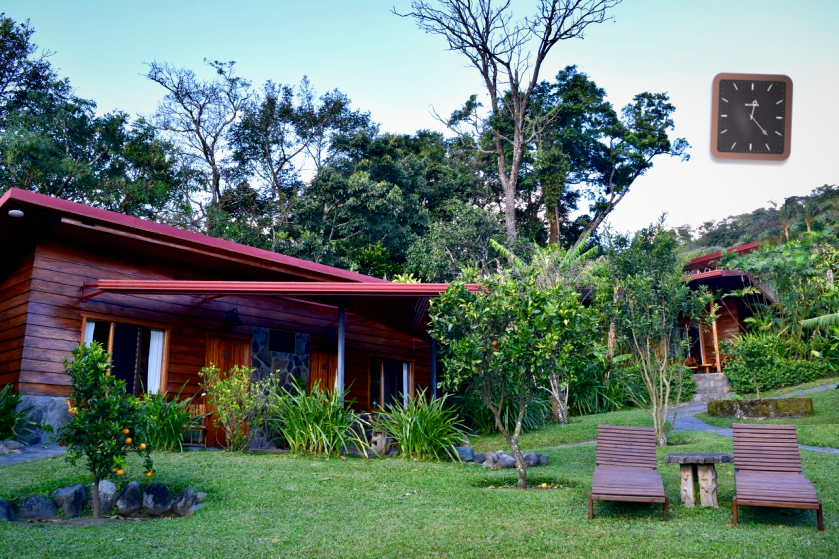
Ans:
h=12 m=23
